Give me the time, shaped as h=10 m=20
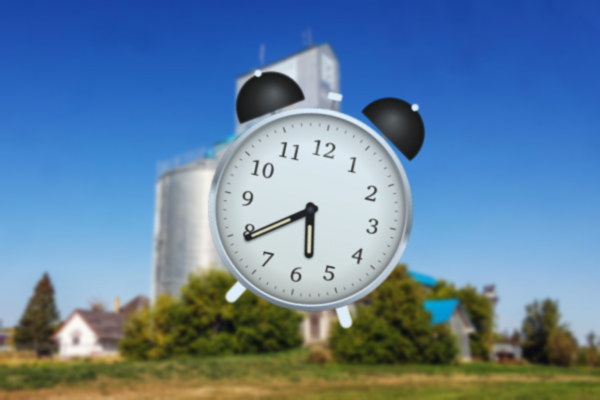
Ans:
h=5 m=39
